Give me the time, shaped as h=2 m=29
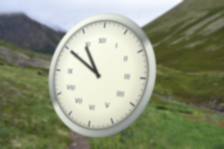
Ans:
h=10 m=50
